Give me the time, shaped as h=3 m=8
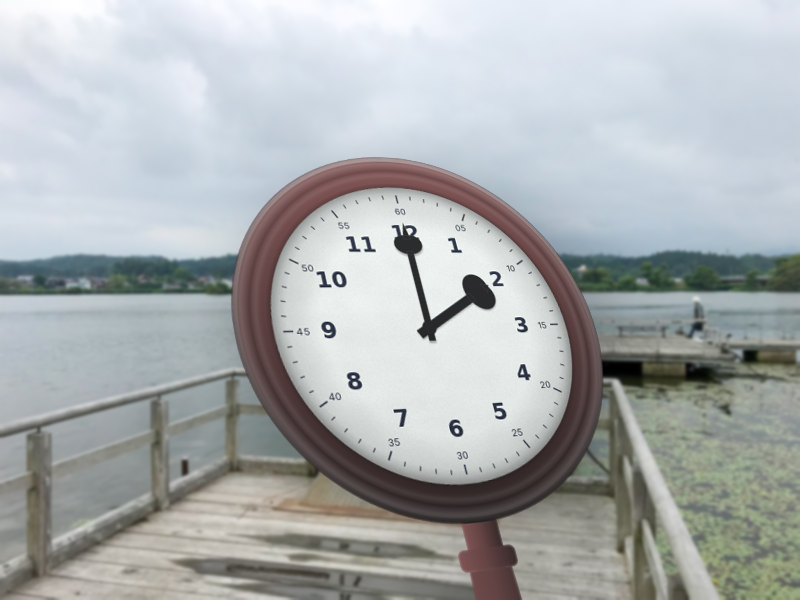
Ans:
h=2 m=0
